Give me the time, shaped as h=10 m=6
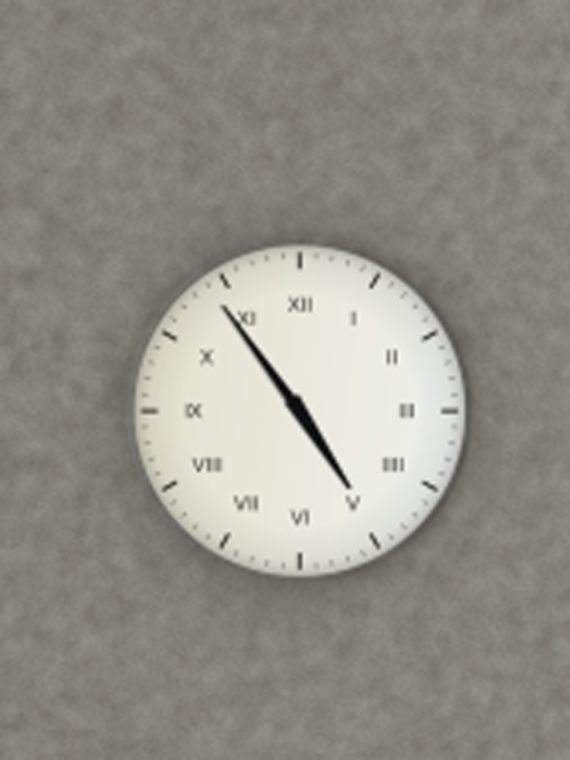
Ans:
h=4 m=54
